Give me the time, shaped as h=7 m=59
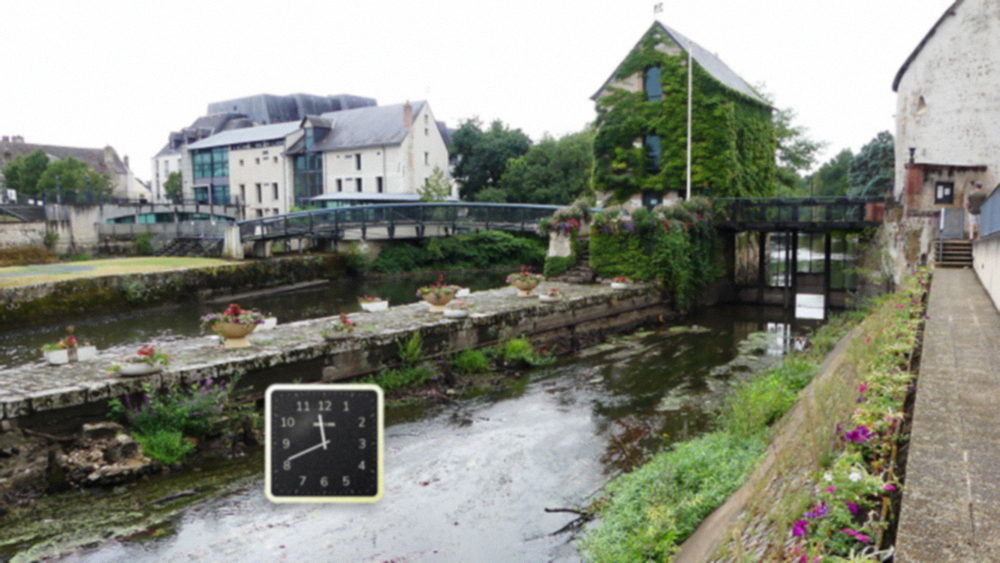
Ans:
h=11 m=41
